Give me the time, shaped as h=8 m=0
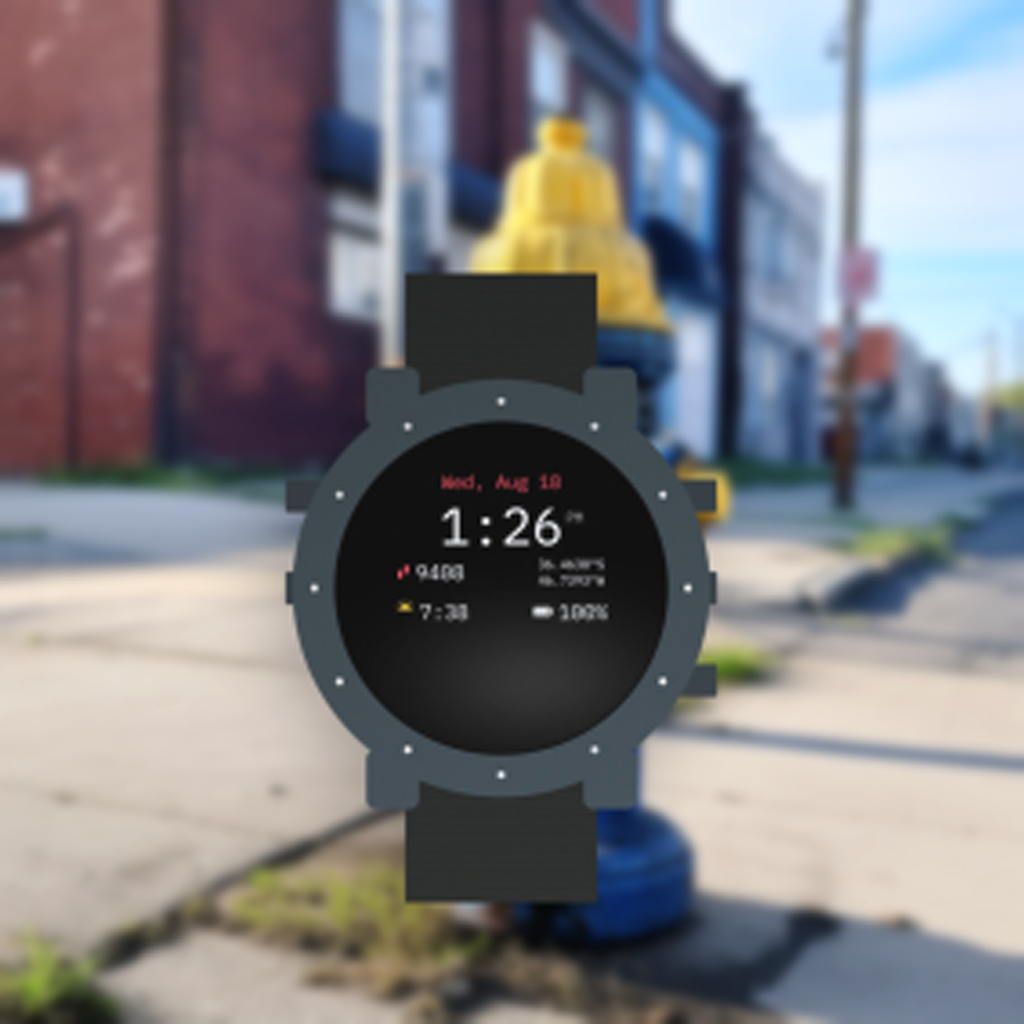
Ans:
h=1 m=26
